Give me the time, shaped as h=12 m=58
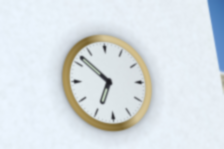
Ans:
h=6 m=52
